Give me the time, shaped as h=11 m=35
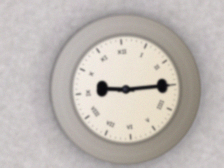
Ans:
h=9 m=15
